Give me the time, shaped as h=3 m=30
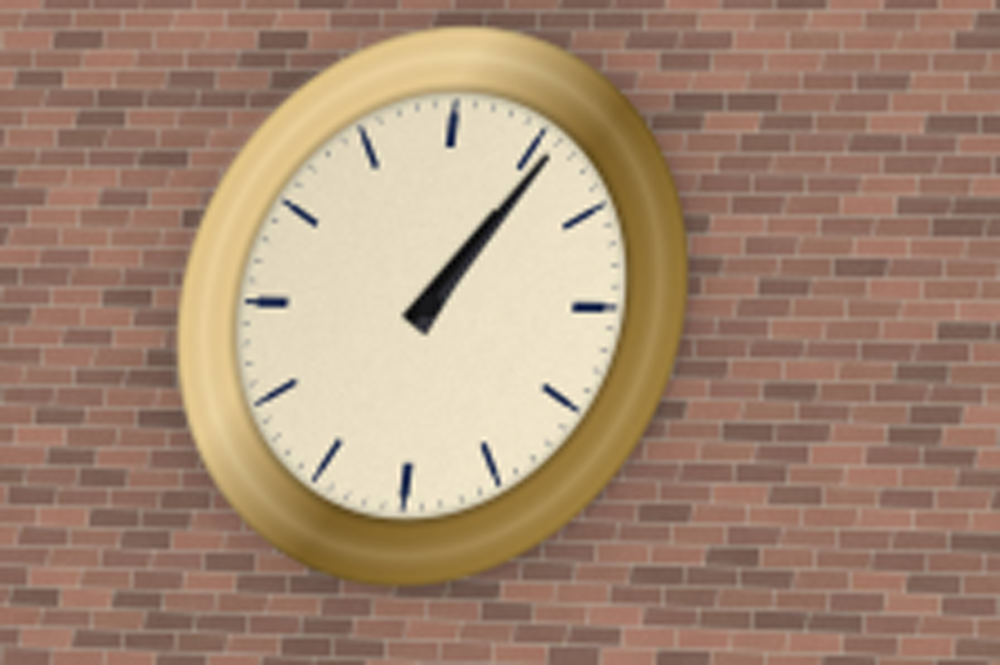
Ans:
h=1 m=6
